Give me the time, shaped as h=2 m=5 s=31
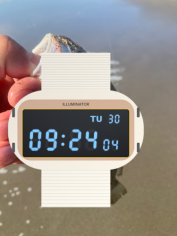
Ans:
h=9 m=24 s=4
